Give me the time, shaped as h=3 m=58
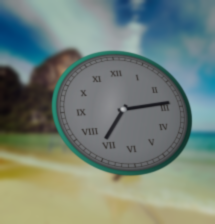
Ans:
h=7 m=14
